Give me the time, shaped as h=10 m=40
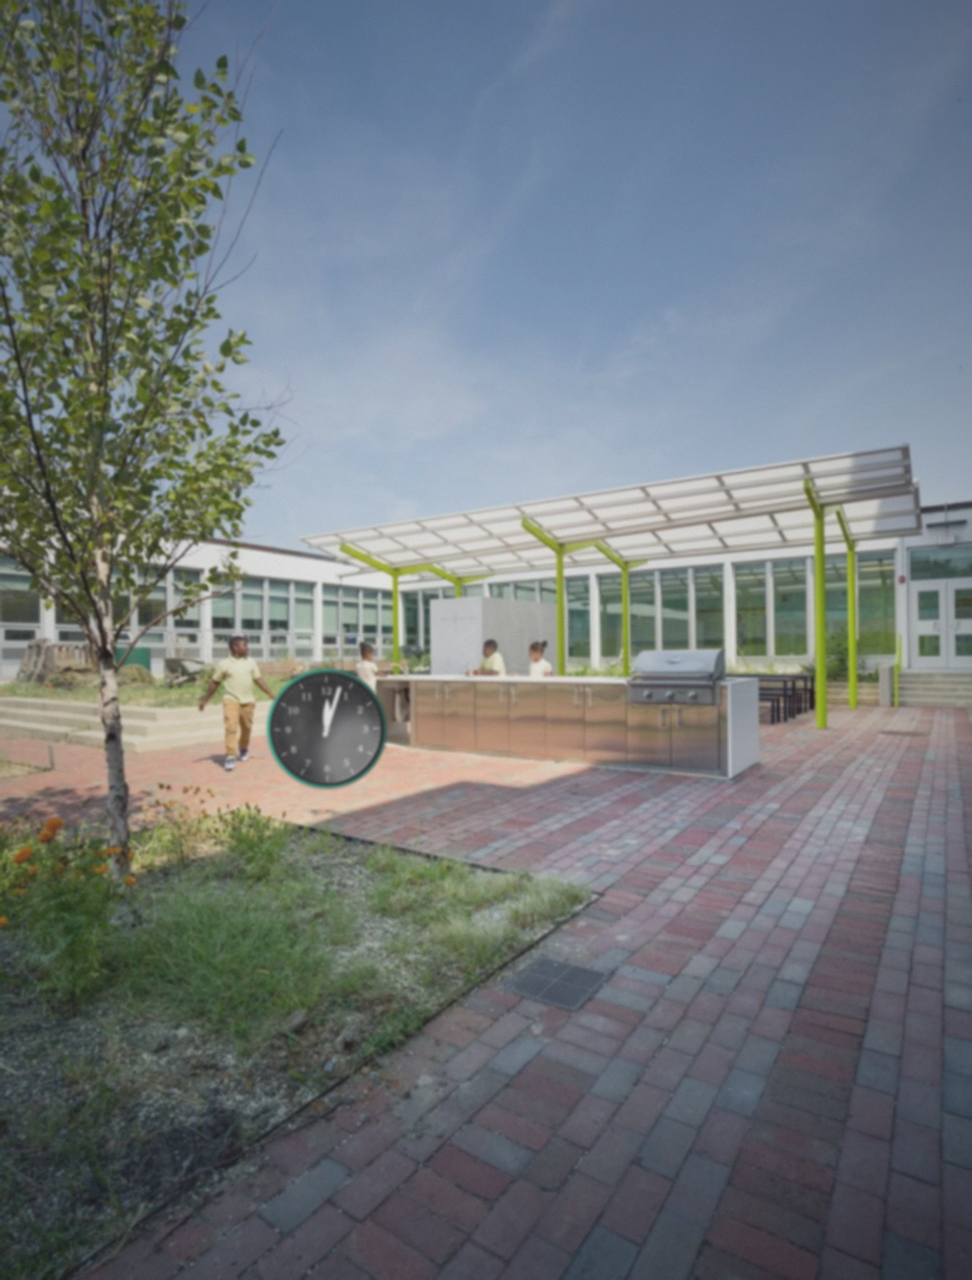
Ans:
h=12 m=3
